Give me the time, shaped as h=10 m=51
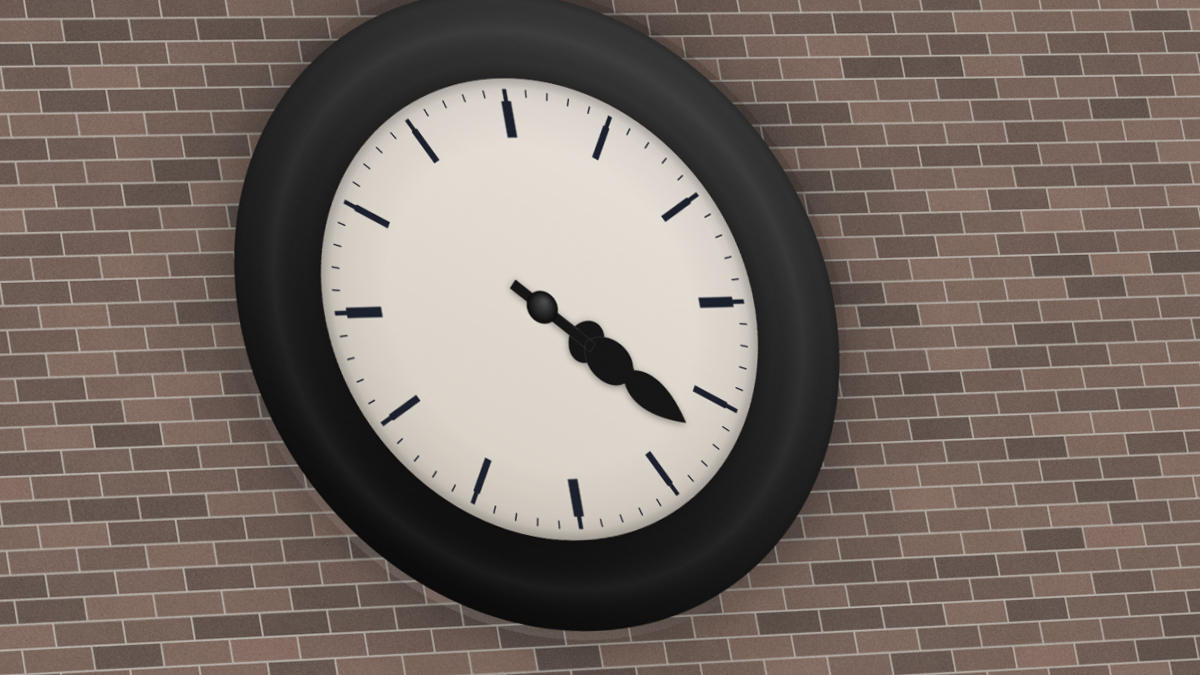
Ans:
h=4 m=22
